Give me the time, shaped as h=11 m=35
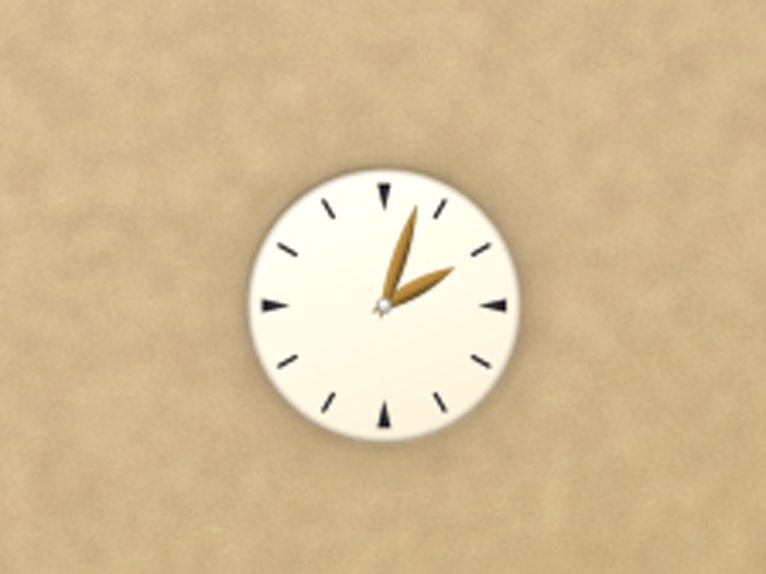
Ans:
h=2 m=3
